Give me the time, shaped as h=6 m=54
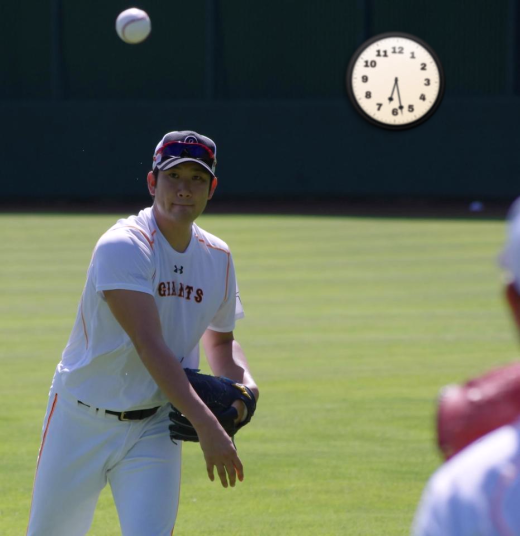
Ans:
h=6 m=28
